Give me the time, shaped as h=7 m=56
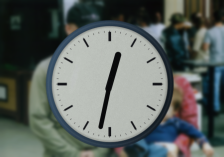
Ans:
h=12 m=32
